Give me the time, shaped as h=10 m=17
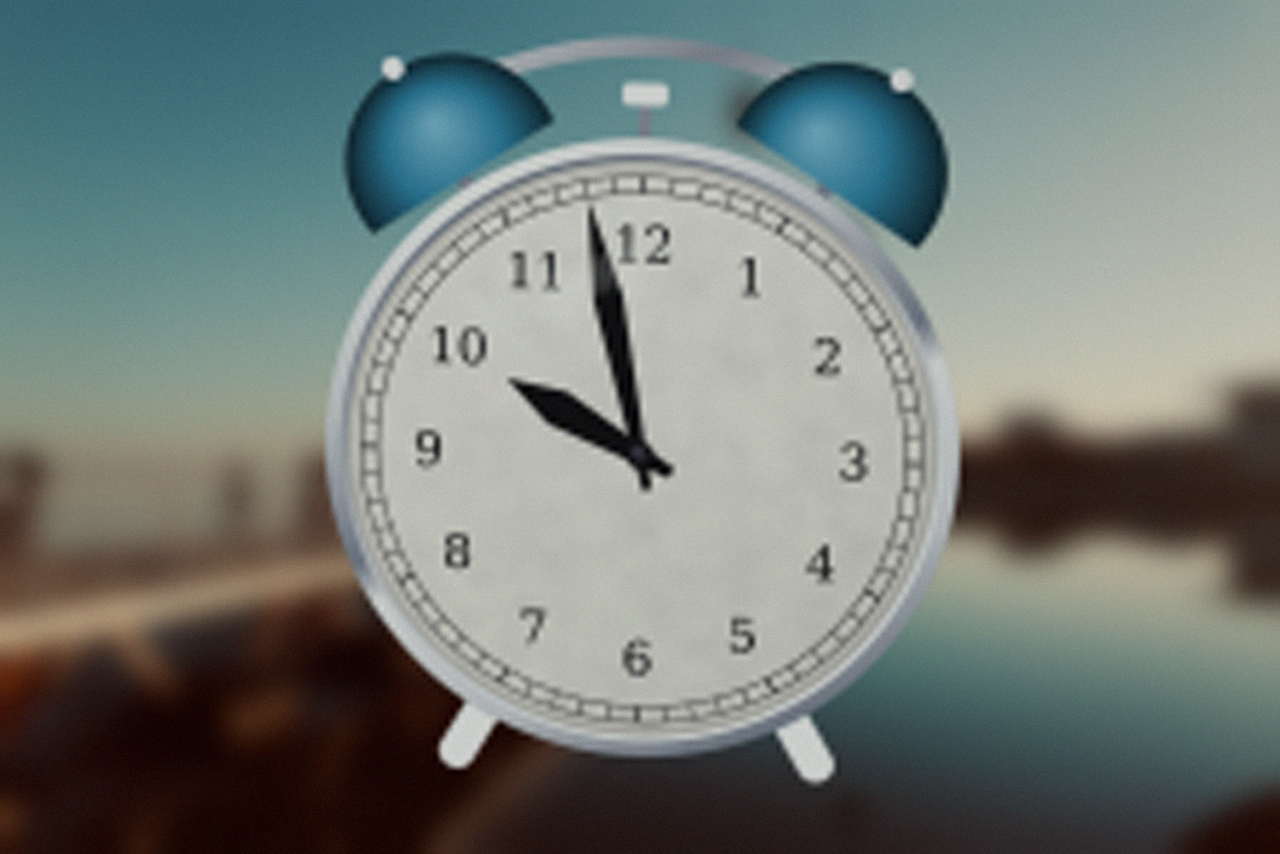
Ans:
h=9 m=58
